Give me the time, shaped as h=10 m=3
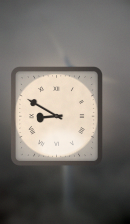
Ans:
h=8 m=50
